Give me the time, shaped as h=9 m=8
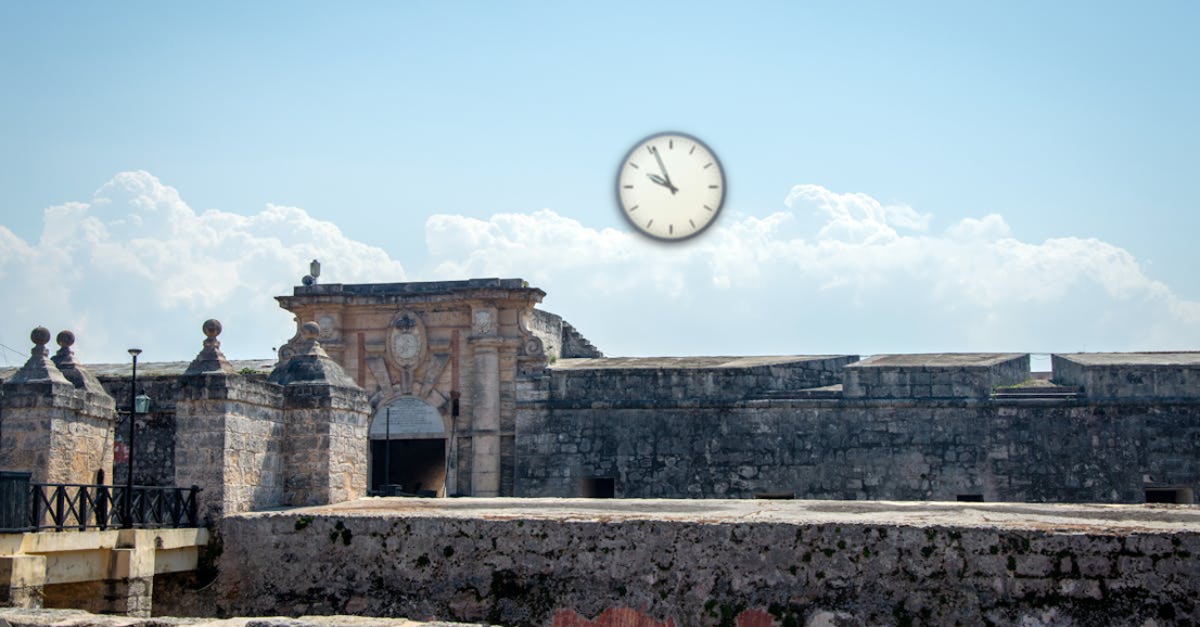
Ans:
h=9 m=56
